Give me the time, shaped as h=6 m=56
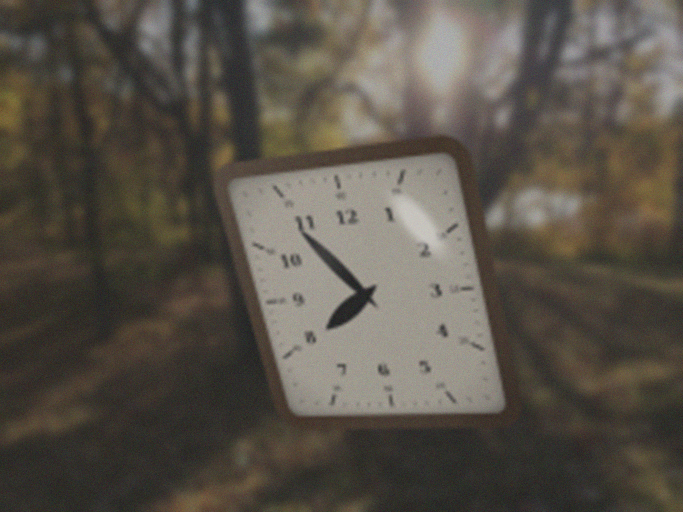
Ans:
h=7 m=54
